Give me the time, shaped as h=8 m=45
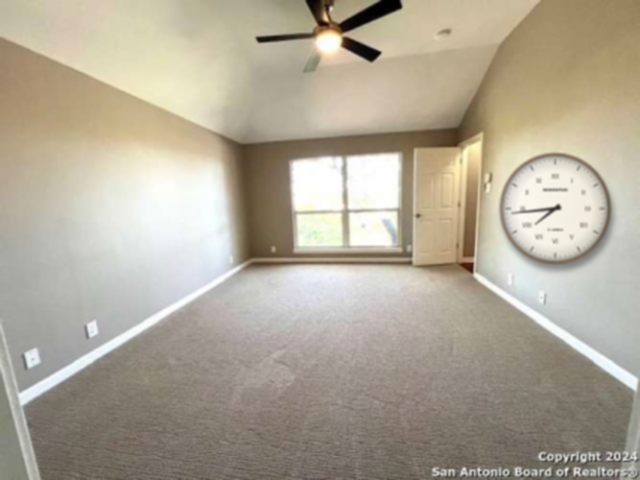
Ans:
h=7 m=44
